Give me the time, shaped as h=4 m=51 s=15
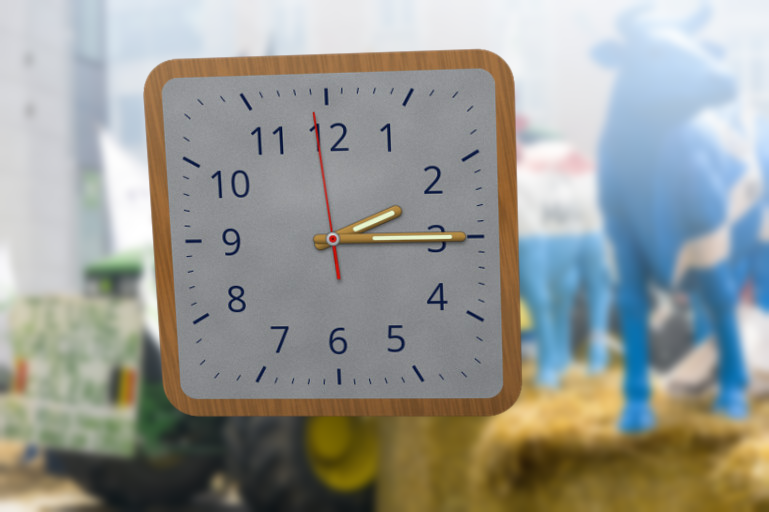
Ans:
h=2 m=14 s=59
